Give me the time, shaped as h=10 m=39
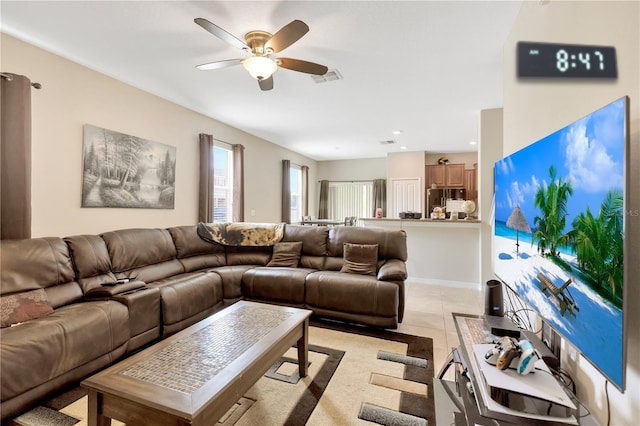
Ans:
h=8 m=47
